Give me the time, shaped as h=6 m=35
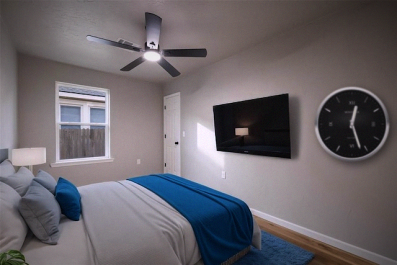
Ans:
h=12 m=27
